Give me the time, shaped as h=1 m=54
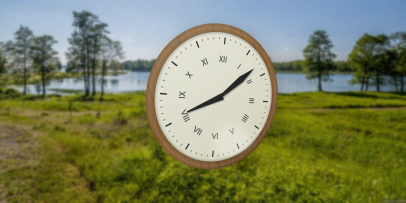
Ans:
h=8 m=8
